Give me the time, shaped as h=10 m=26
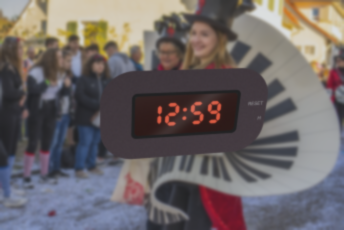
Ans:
h=12 m=59
